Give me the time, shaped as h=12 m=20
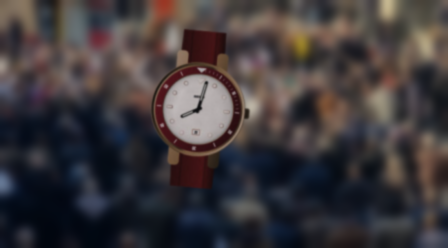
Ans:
h=8 m=2
